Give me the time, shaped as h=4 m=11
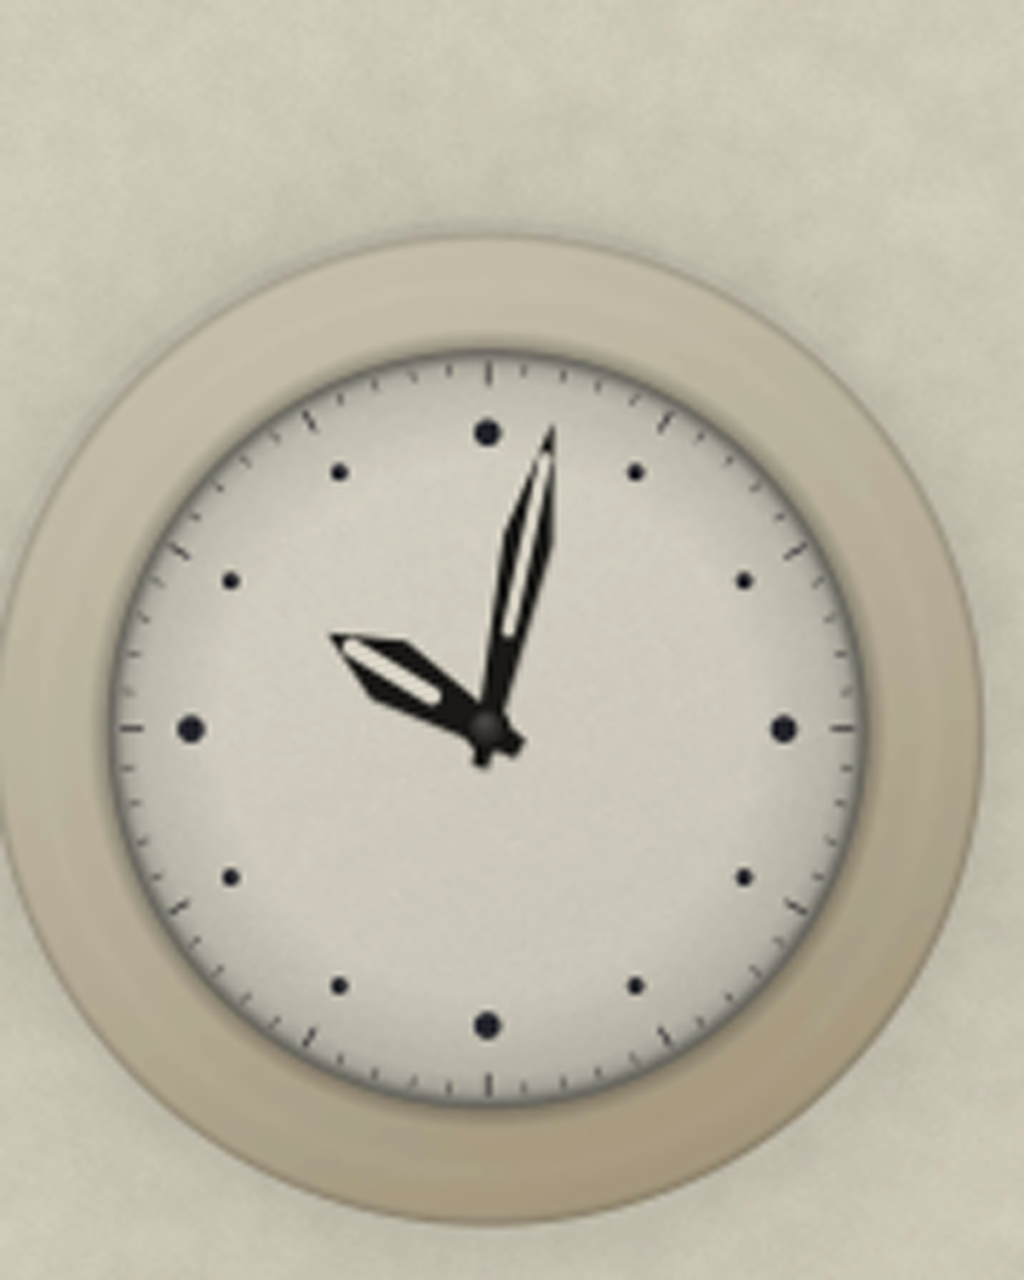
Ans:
h=10 m=2
